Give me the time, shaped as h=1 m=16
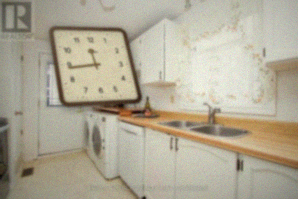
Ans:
h=11 m=44
